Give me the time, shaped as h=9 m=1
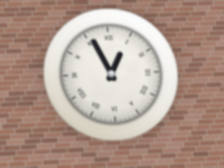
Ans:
h=12 m=56
